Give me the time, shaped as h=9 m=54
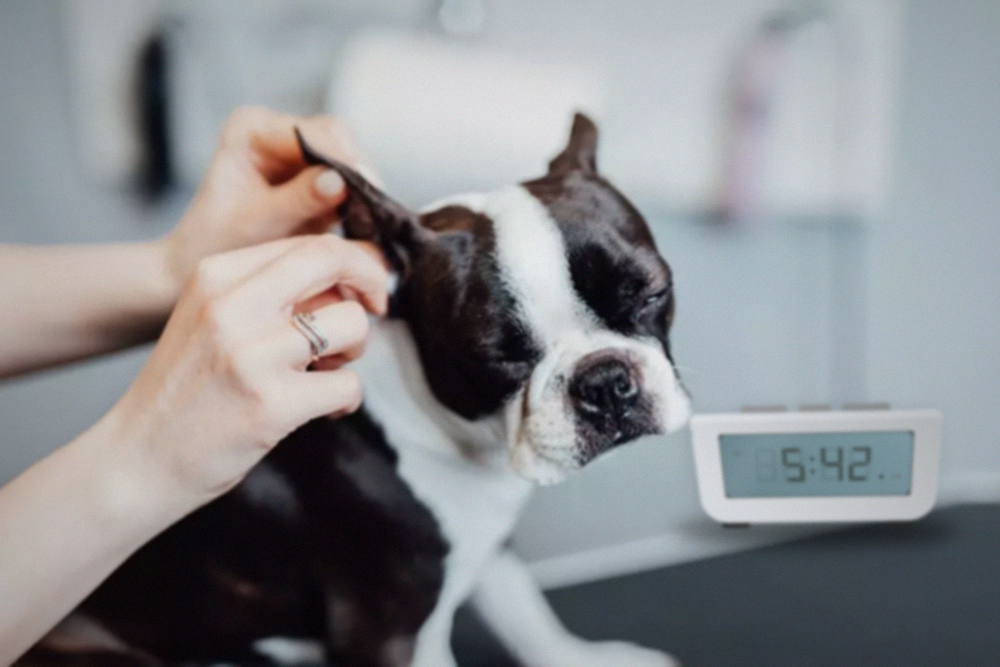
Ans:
h=5 m=42
